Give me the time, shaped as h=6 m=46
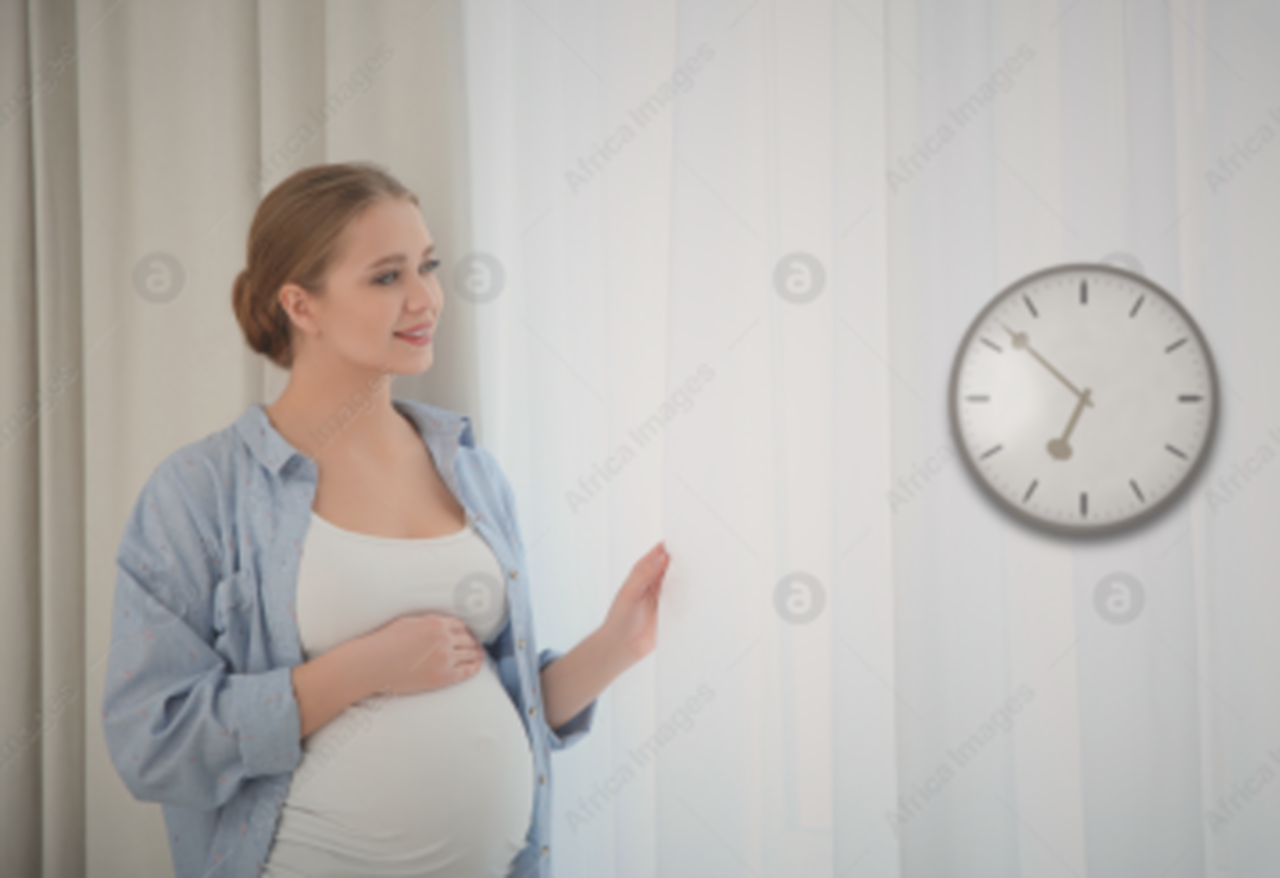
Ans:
h=6 m=52
